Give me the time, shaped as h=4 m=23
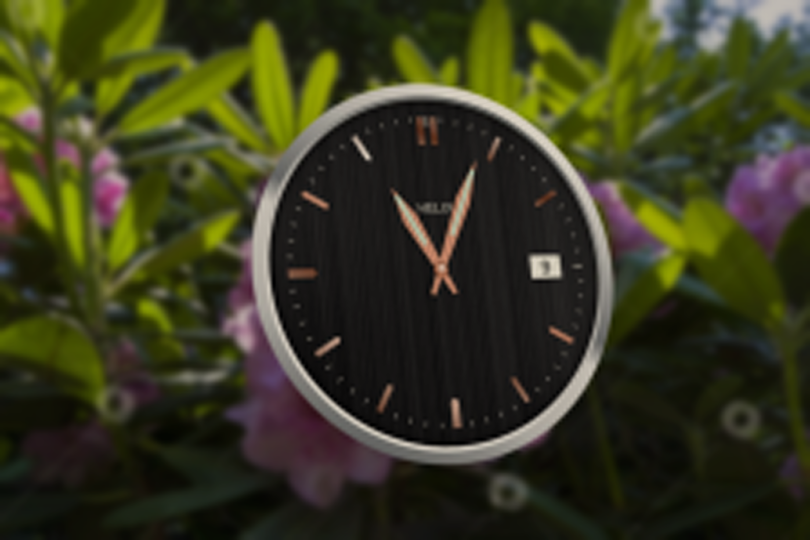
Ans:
h=11 m=4
